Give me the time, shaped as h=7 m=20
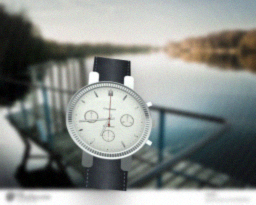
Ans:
h=6 m=43
